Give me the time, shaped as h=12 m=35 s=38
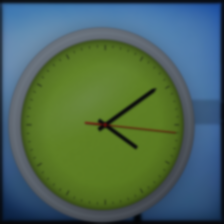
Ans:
h=4 m=9 s=16
